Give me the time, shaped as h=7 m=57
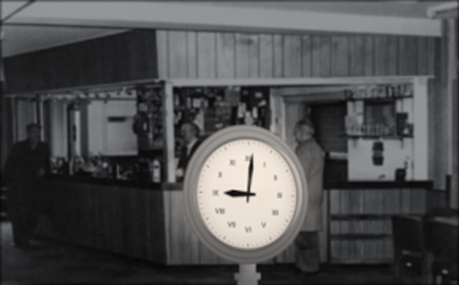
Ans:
h=9 m=1
